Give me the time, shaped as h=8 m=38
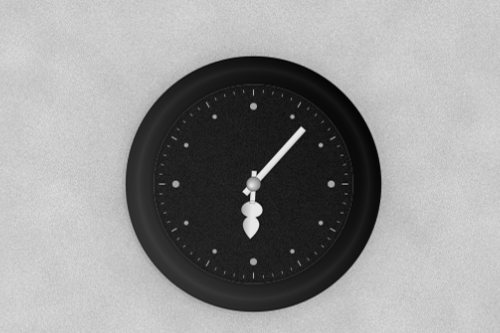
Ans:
h=6 m=7
